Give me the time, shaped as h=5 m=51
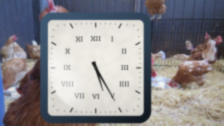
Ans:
h=5 m=25
